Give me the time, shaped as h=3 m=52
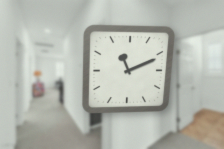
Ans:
h=11 m=11
